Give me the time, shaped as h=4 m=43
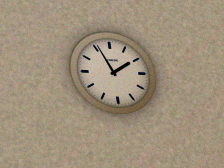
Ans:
h=1 m=56
